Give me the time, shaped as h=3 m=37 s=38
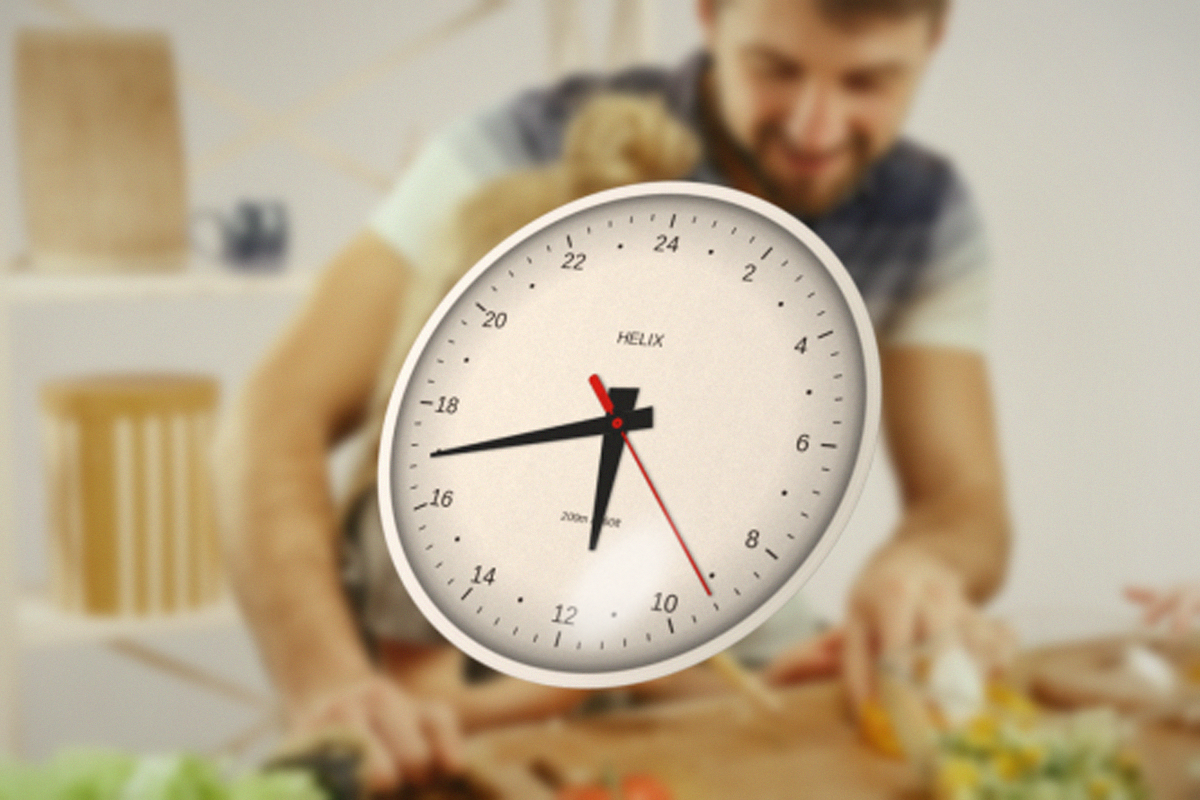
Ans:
h=11 m=42 s=23
